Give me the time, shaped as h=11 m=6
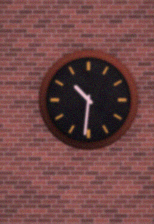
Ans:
h=10 m=31
